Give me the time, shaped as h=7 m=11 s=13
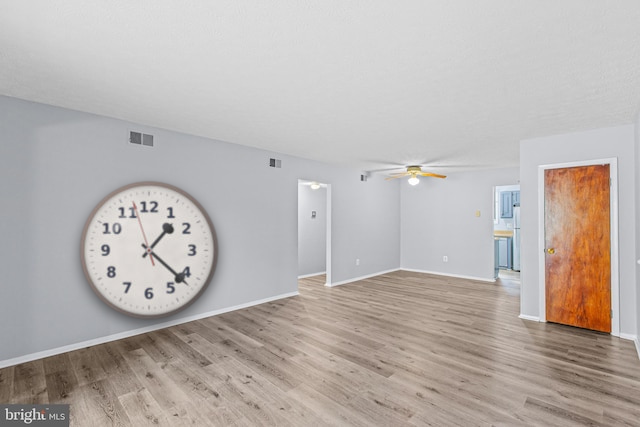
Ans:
h=1 m=21 s=57
